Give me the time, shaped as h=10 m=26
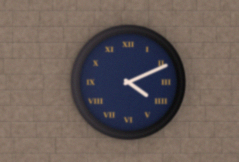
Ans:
h=4 m=11
